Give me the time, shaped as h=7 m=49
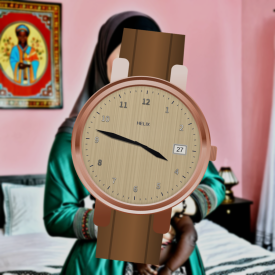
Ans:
h=3 m=47
